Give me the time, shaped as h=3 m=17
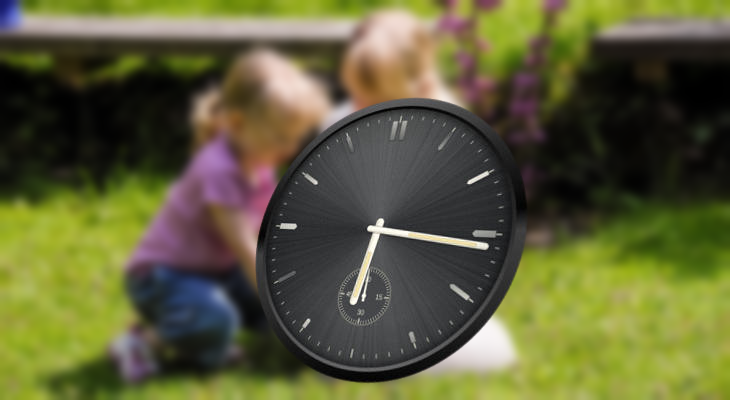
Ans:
h=6 m=16
